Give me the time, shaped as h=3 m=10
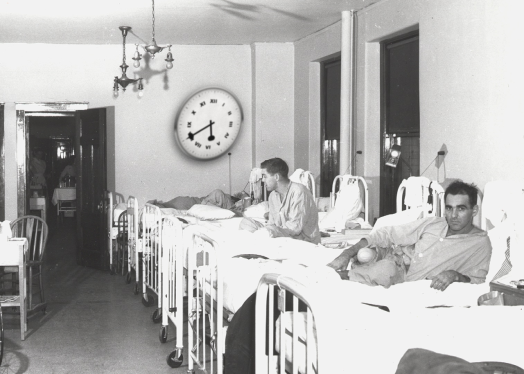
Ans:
h=5 m=40
